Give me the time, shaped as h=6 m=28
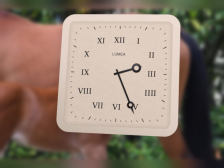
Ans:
h=2 m=26
